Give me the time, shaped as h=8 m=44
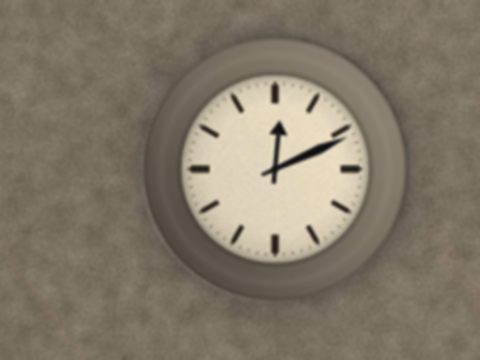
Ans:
h=12 m=11
